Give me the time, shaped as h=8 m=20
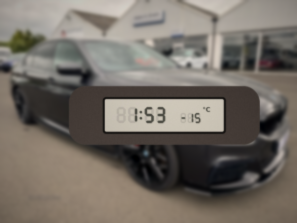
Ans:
h=1 m=53
